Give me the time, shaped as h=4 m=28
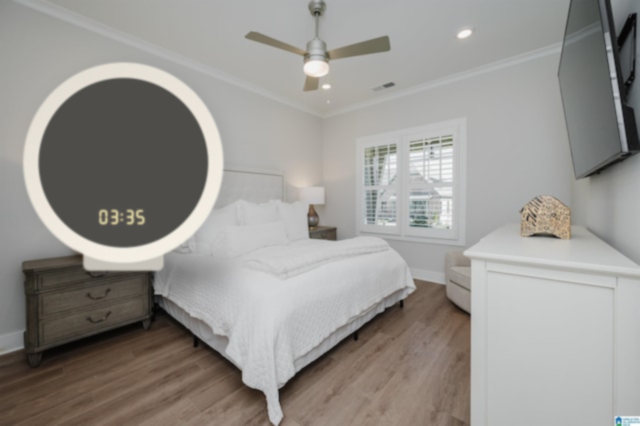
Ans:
h=3 m=35
